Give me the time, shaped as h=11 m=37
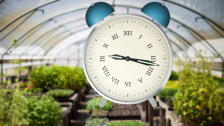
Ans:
h=9 m=17
